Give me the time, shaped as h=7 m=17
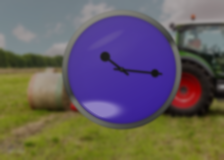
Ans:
h=10 m=16
